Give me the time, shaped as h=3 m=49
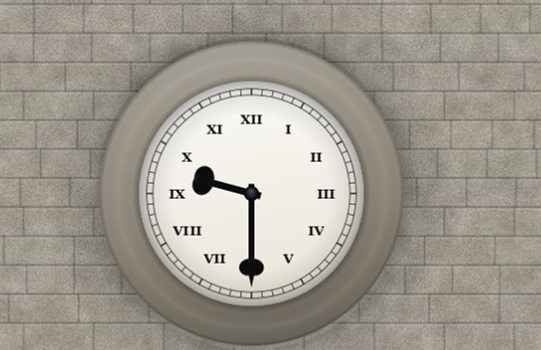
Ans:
h=9 m=30
